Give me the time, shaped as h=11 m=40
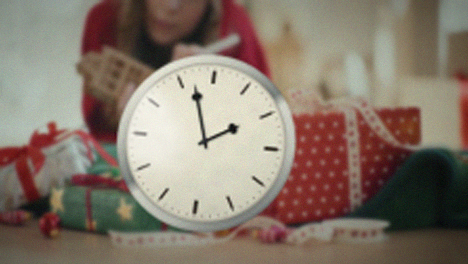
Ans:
h=1 m=57
